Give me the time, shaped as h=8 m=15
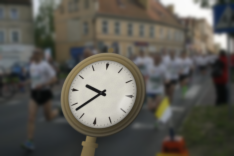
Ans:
h=9 m=38
